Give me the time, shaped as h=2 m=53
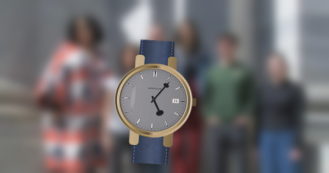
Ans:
h=5 m=6
